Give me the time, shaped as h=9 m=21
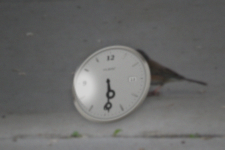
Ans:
h=5 m=29
